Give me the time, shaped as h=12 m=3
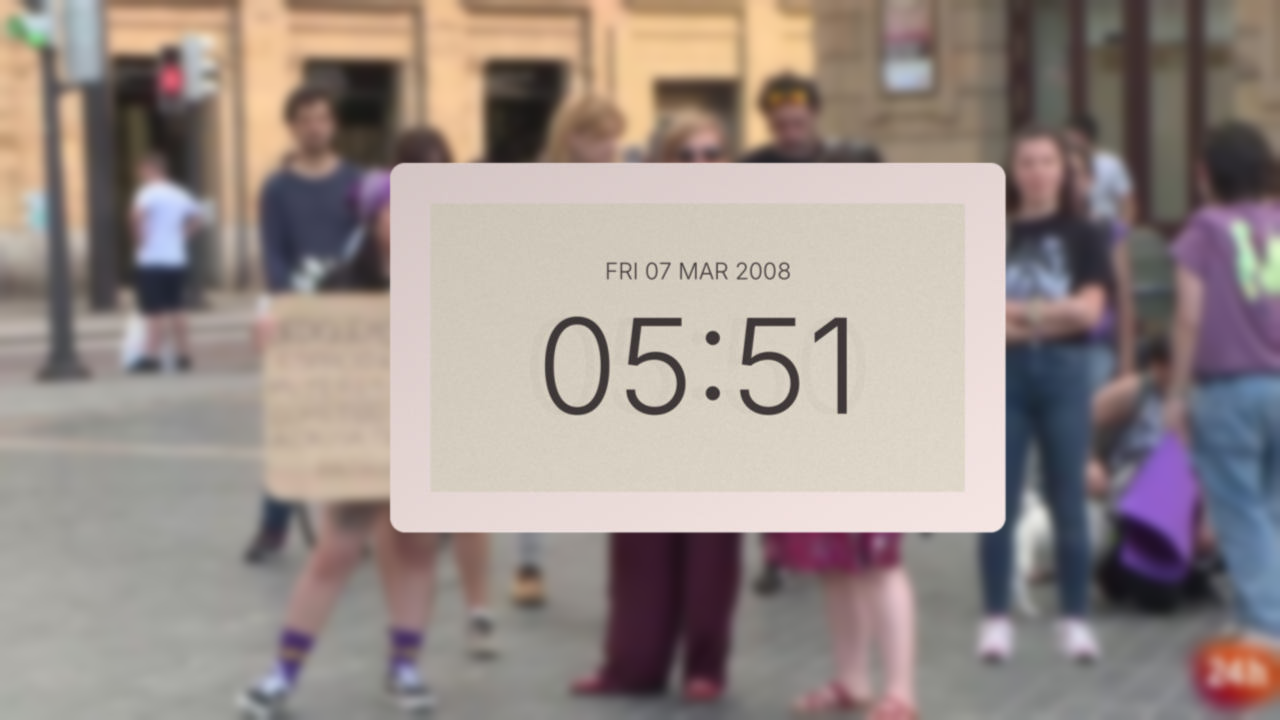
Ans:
h=5 m=51
